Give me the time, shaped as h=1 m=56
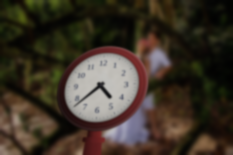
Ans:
h=4 m=38
